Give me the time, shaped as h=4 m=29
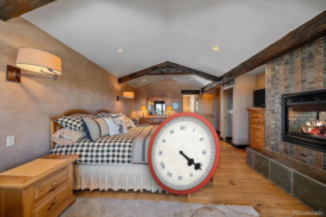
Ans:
h=4 m=21
